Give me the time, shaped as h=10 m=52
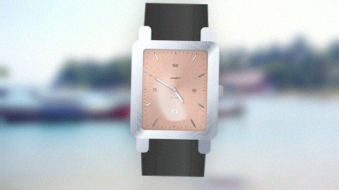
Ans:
h=4 m=50
